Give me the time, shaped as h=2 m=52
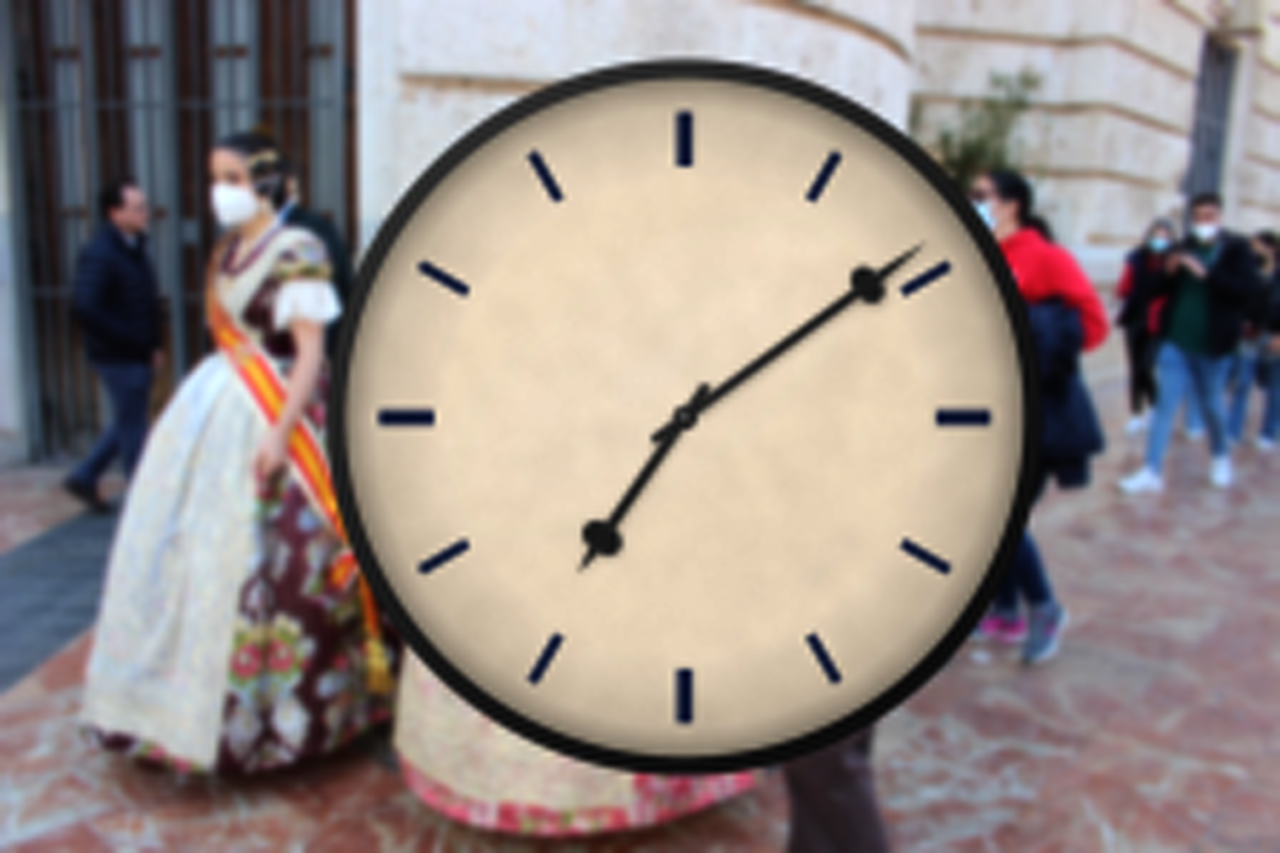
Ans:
h=7 m=9
